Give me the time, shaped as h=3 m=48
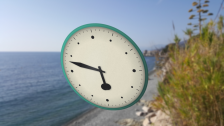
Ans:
h=5 m=48
